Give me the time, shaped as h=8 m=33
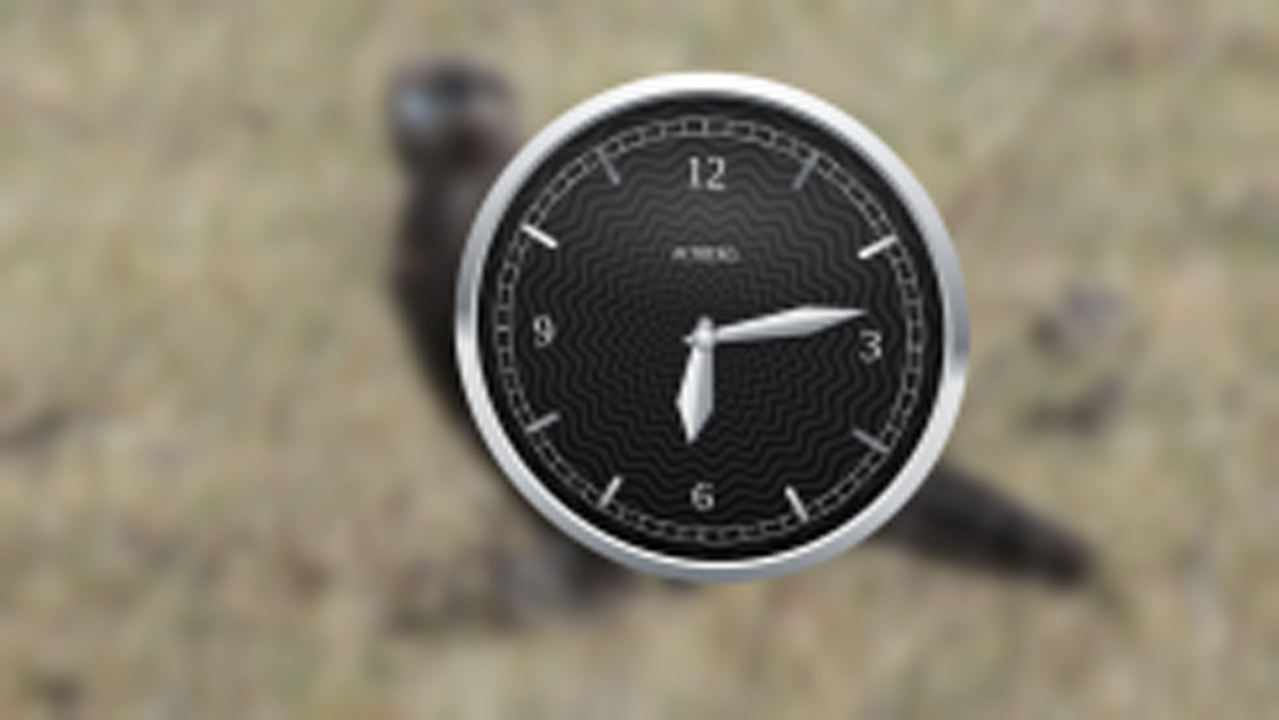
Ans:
h=6 m=13
